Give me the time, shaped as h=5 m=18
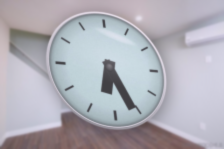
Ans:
h=6 m=26
